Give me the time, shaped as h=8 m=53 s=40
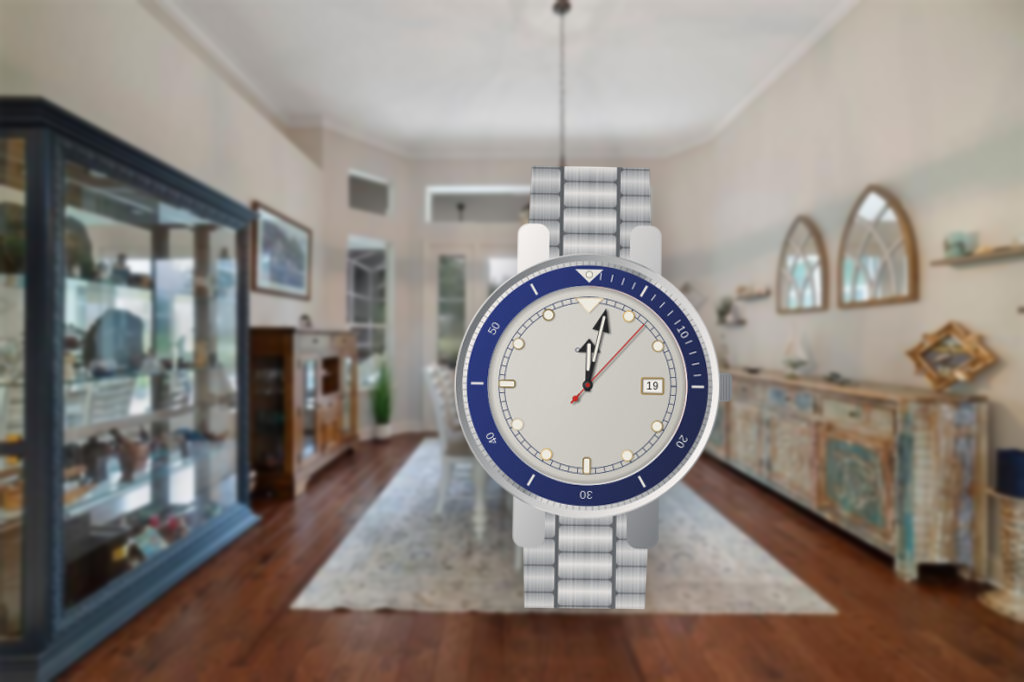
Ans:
h=12 m=2 s=7
